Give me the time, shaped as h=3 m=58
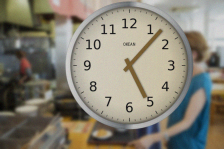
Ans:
h=5 m=7
